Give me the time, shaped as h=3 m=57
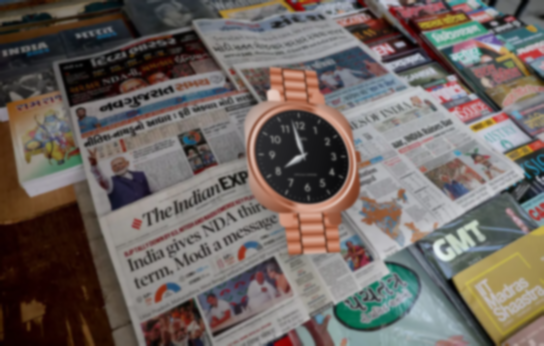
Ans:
h=7 m=58
